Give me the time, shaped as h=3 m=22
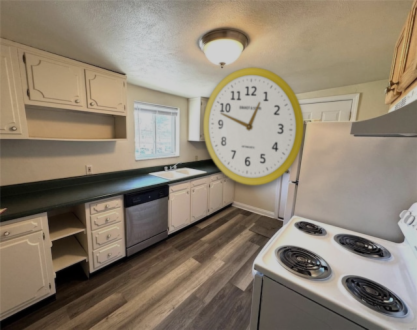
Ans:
h=12 m=48
